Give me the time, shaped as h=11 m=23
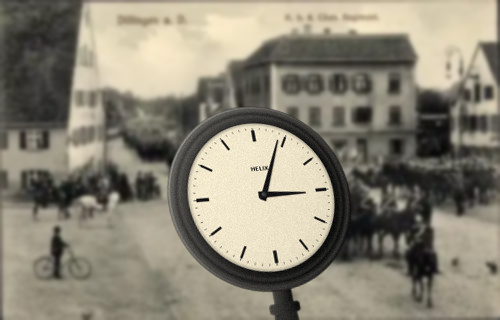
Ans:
h=3 m=4
